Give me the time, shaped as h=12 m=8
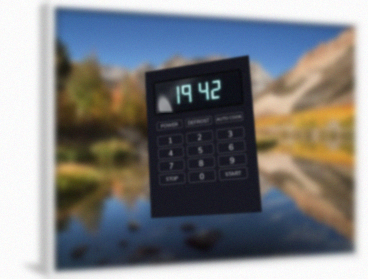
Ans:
h=19 m=42
